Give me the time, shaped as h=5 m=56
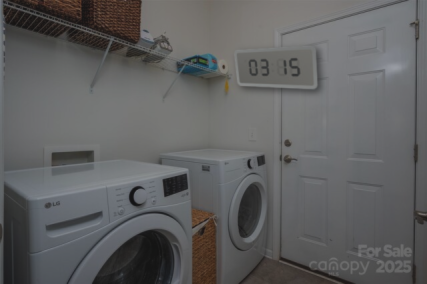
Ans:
h=3 m=15
